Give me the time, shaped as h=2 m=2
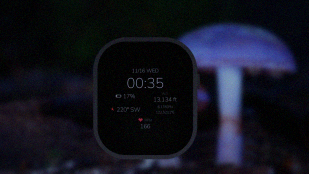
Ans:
h=0 m=35
